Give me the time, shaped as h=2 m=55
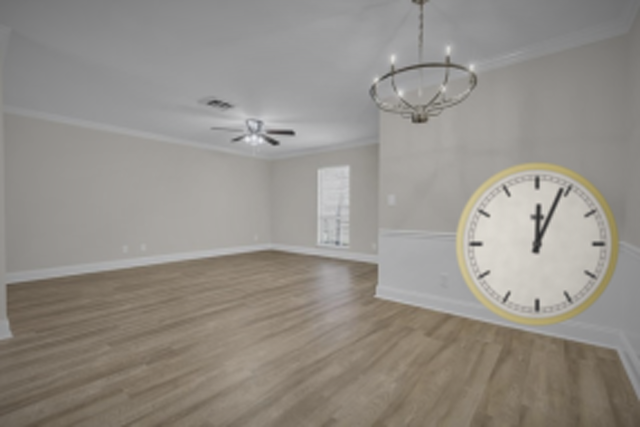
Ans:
h=12 m=4
